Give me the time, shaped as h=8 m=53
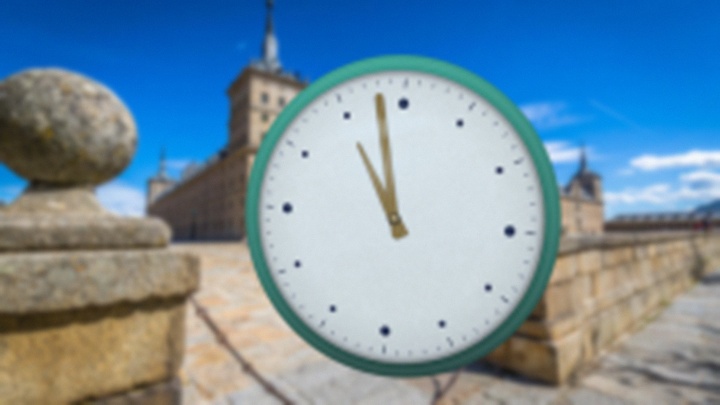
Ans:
h=10 m=58
